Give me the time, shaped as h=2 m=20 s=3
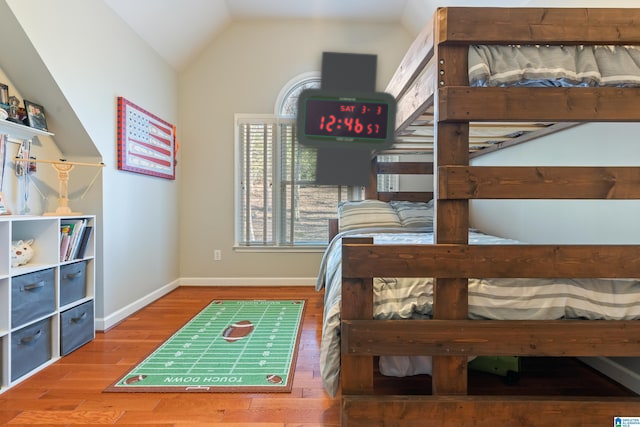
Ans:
h=12 m=46 s=57
